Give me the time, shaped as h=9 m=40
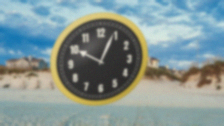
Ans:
h=10 m=4
